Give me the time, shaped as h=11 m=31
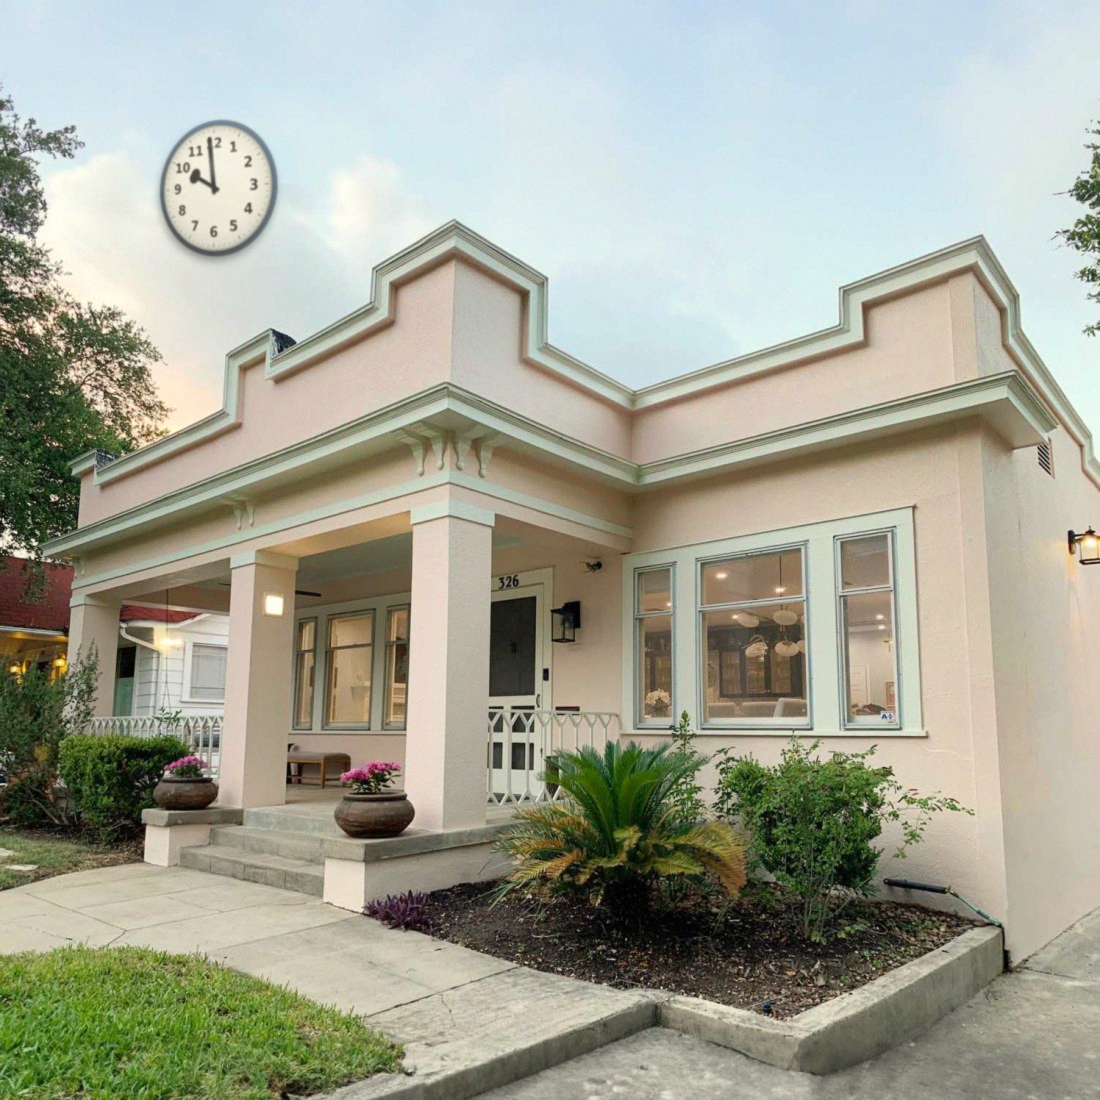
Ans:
h=9 m=59
